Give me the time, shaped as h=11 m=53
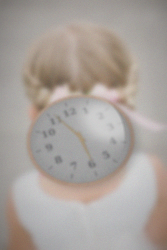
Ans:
h=5 m=56
